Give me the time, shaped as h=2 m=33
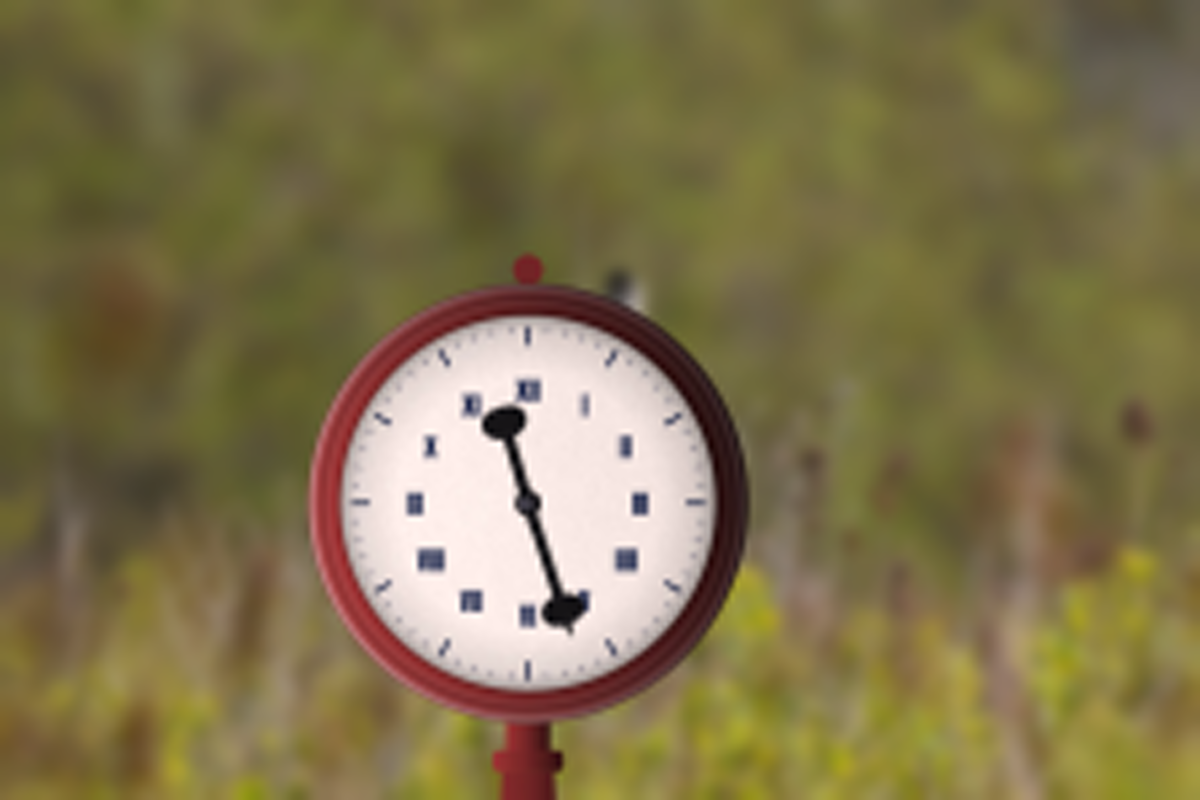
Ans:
h=11 m=27
